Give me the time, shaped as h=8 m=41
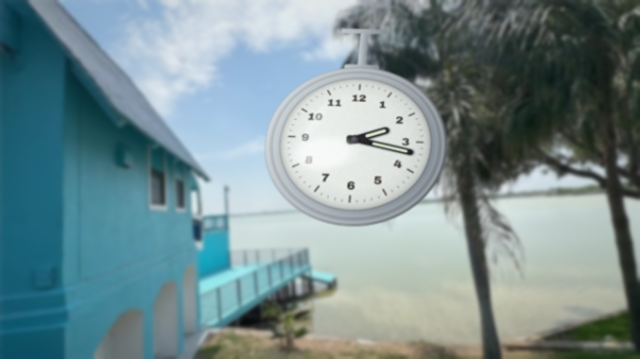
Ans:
h=2 m=17
